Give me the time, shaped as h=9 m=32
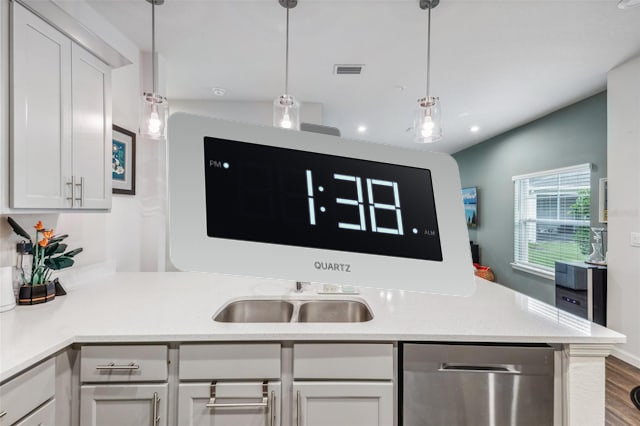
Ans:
h=1 m=38
